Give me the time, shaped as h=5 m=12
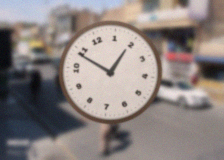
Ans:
h=1 m=54
